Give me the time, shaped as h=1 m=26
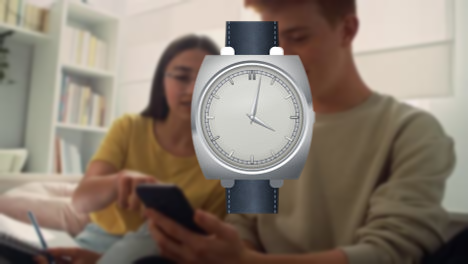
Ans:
h=4 m=2
